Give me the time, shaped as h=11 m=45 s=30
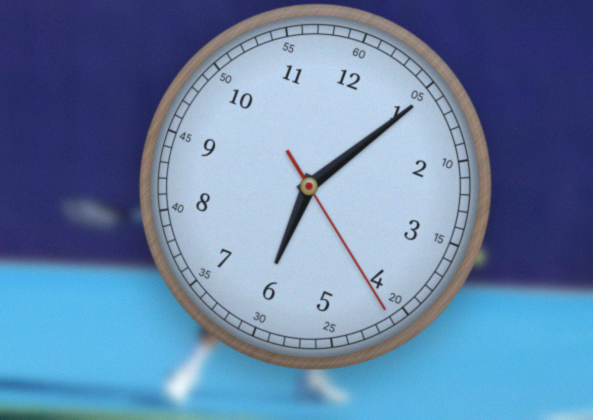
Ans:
h=6 m=5 s=21
